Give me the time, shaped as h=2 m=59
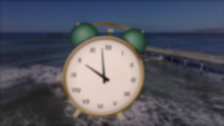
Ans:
h=9 m=58
